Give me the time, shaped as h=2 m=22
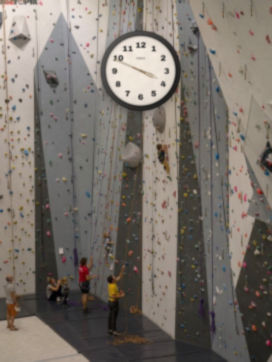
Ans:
h=3 m=49
